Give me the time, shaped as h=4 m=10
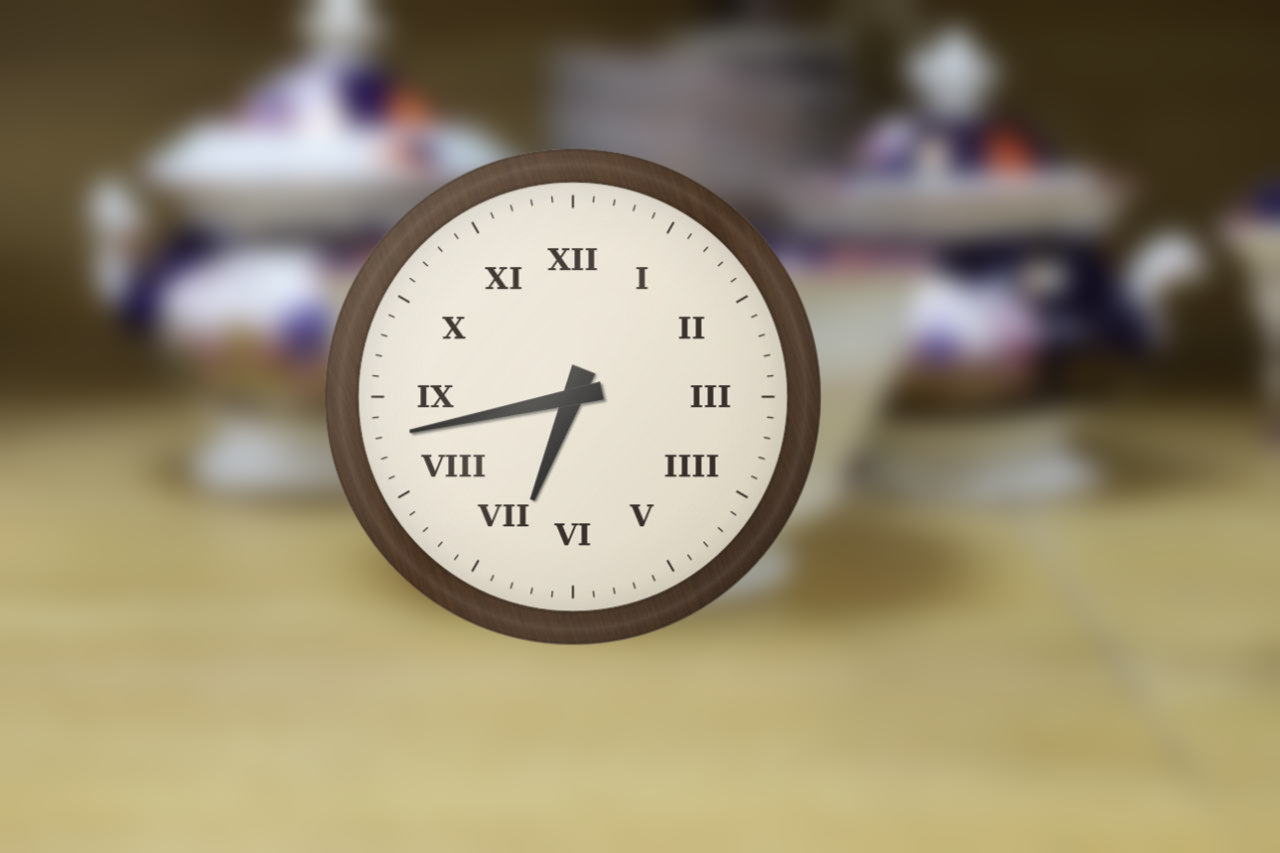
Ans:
h=6 m=43
